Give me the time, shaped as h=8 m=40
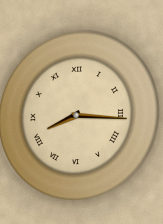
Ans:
h=8 m=16
